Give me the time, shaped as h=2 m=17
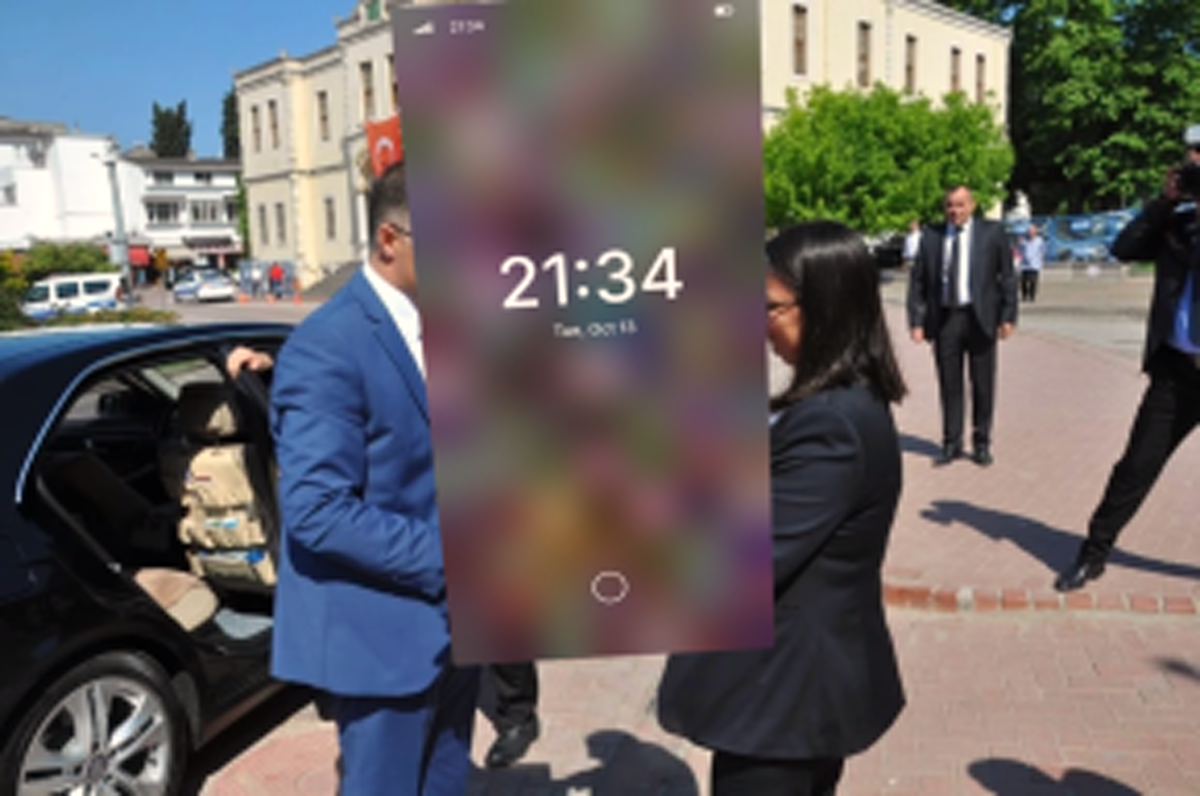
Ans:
h=21 m=34
